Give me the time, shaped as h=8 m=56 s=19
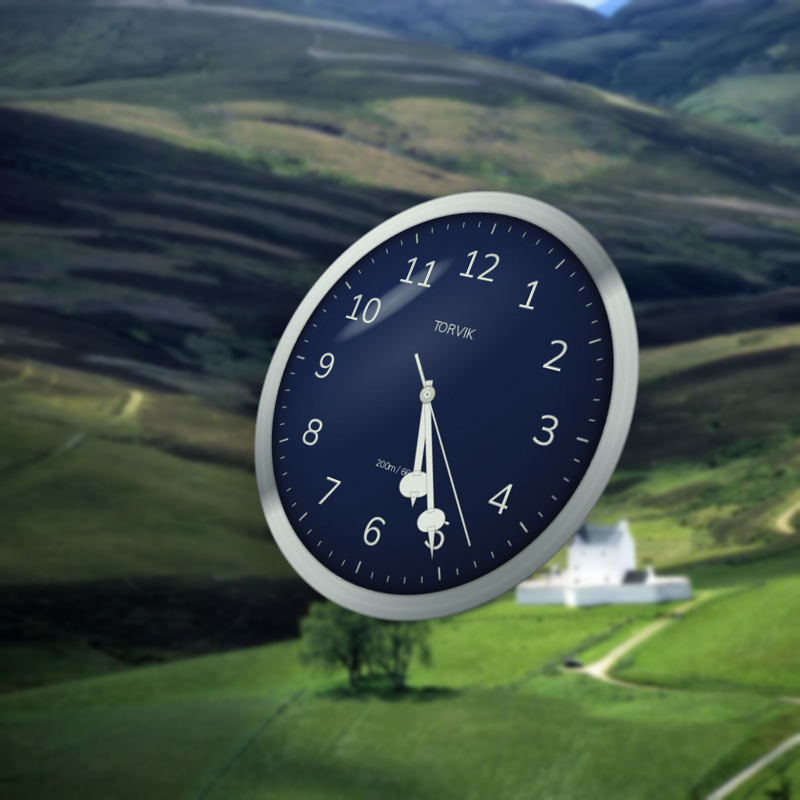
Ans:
h=5 m=25 s=23
